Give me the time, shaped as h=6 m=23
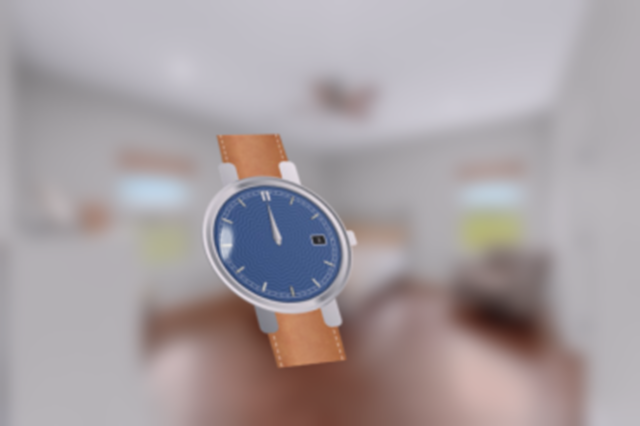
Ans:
h=12 m=0
